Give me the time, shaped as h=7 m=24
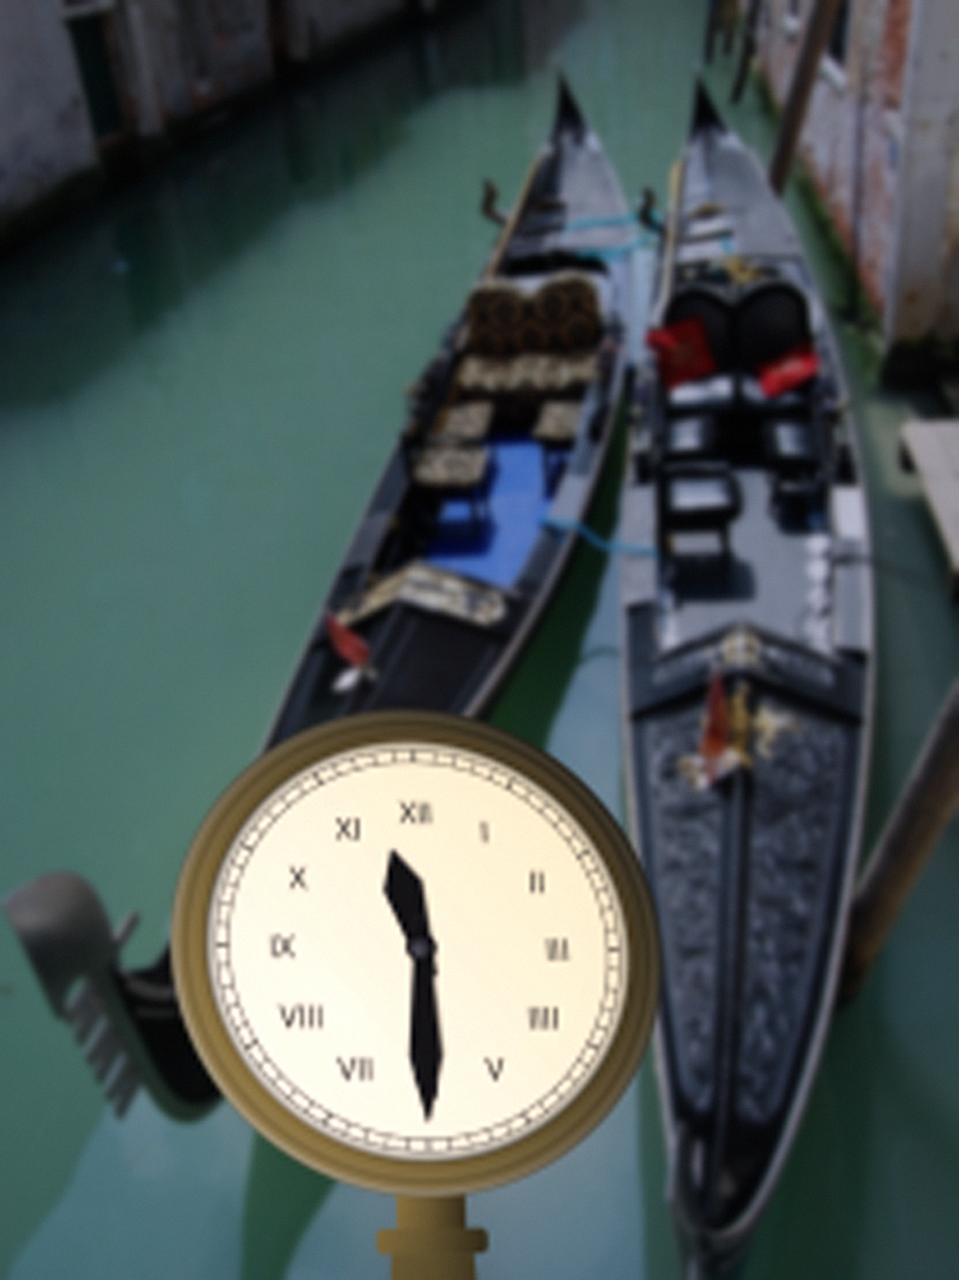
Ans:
h=11 m=30
